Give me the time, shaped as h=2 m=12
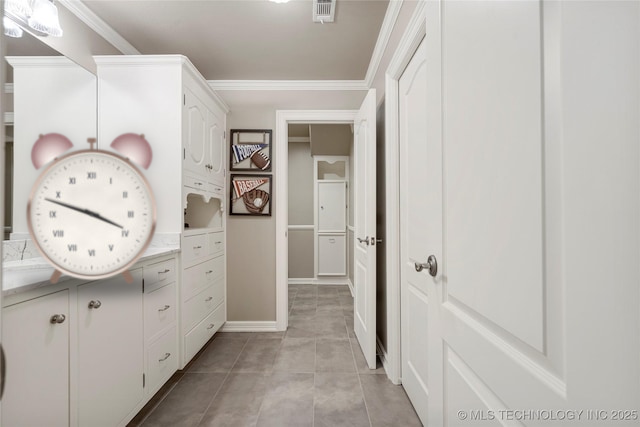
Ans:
h=3 m=48
